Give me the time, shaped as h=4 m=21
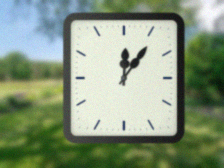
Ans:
h=12 m=6
